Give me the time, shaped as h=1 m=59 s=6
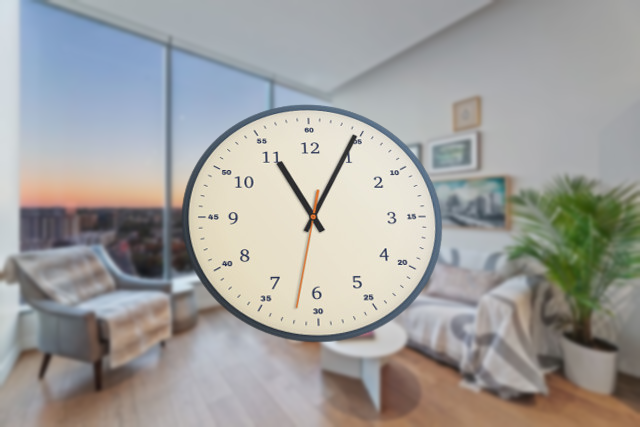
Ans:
h=11 m=4 s=32
